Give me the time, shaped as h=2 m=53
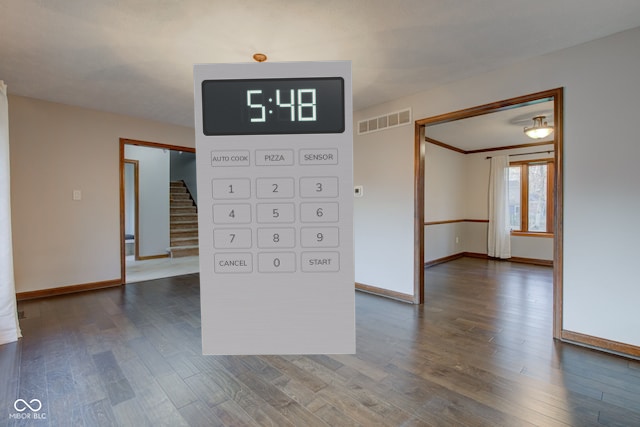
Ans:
h=5 m=48
